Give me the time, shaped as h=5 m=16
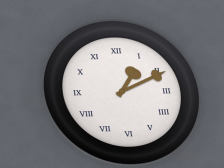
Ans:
h=1 m=11
